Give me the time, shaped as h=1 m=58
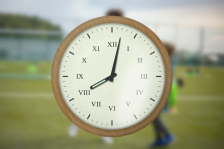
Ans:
h=8 m=2
